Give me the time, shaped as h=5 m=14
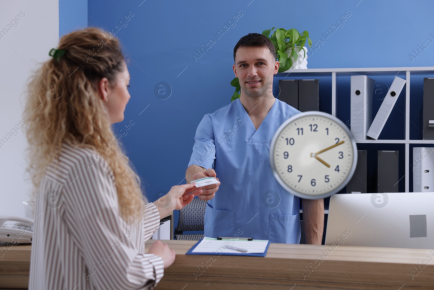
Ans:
h=4 m=11
